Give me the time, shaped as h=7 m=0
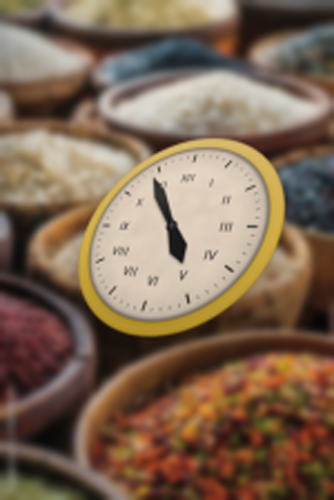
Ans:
h=4 m=54
